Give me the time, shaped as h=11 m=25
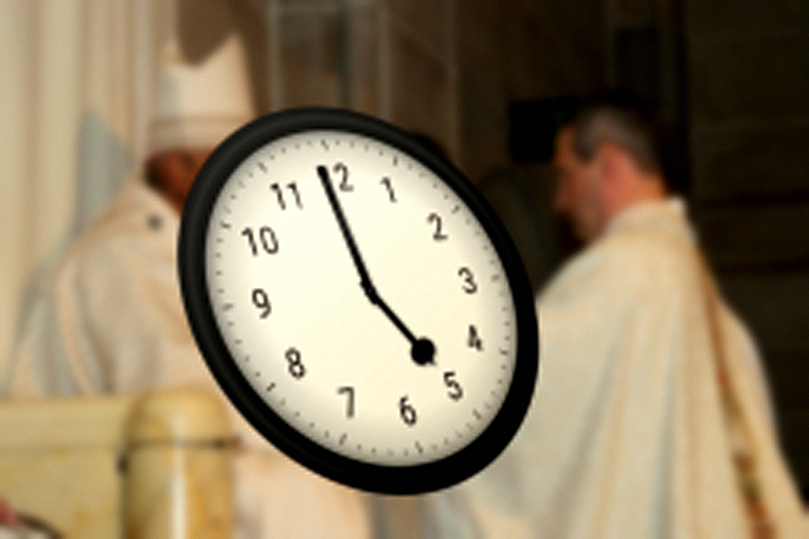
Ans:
h=4 m=59
